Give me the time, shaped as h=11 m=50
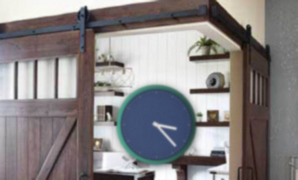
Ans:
h=3 m=23
